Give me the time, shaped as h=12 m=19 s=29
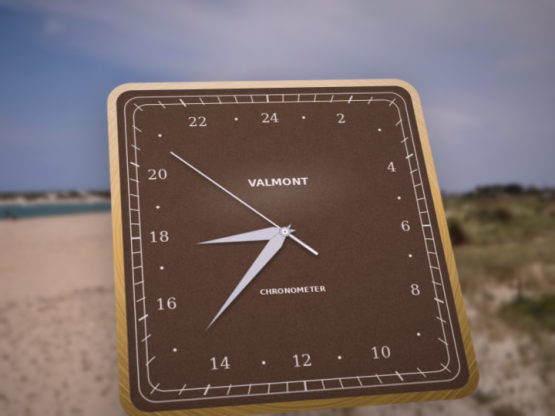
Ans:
h=17 m=36 s=52
